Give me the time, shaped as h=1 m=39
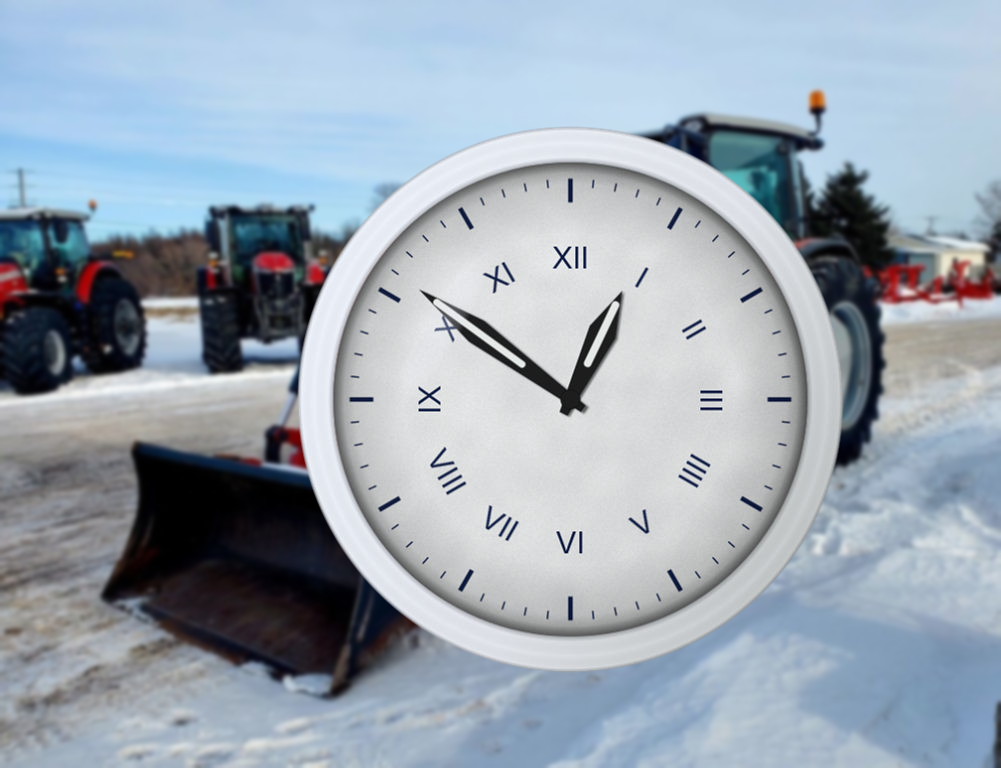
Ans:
h=12 m=51
